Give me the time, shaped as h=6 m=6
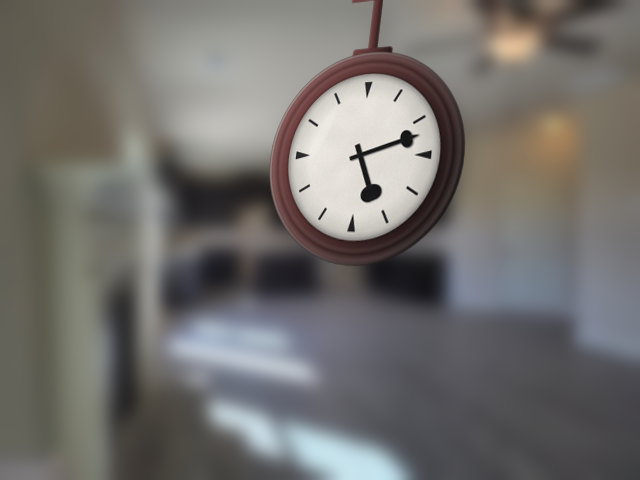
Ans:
h=5 m=12
